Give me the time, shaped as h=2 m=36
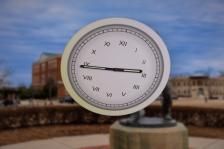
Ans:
h=2 m=44
